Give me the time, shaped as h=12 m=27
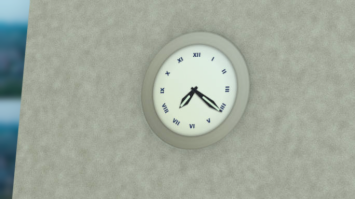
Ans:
h=7 m=21
